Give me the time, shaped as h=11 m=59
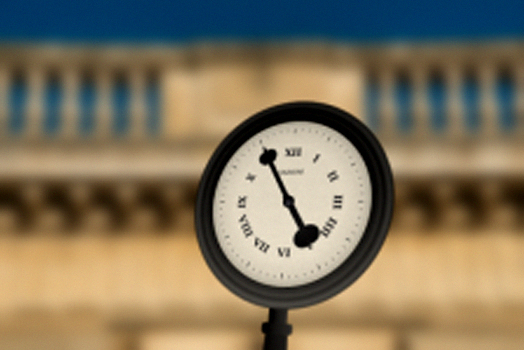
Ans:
h=4 m=55
